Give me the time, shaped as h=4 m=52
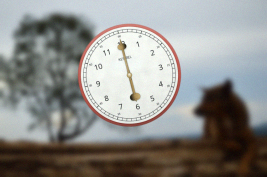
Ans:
h=6 m=0
